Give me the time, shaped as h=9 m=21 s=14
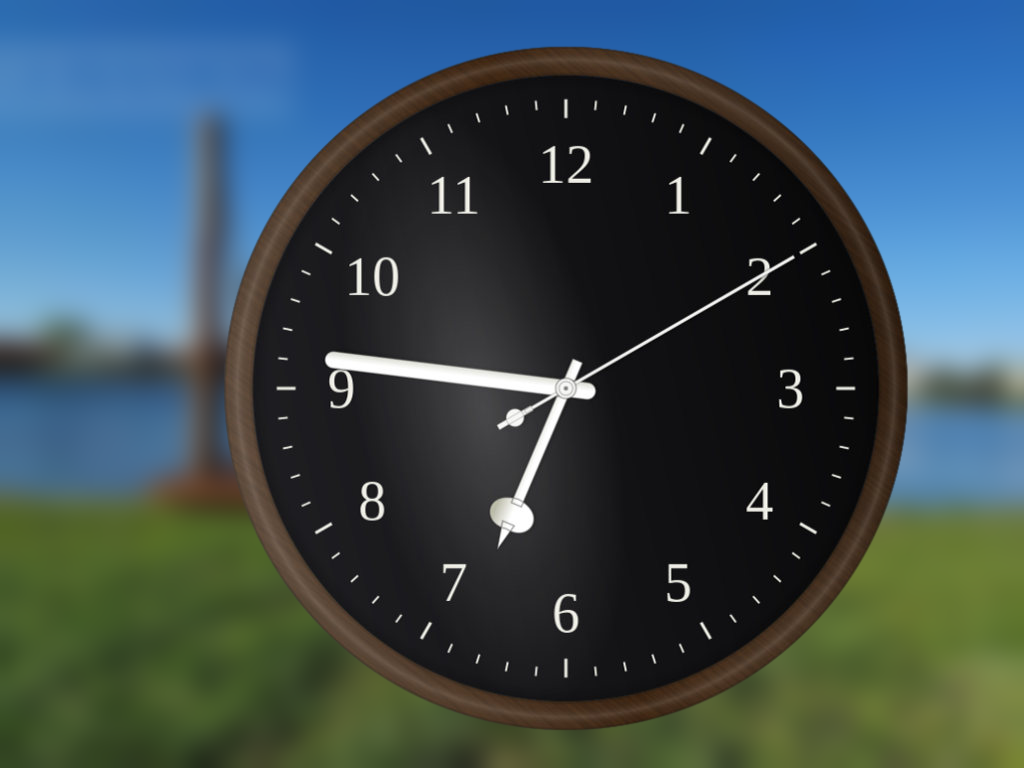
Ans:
h=6 m=46 s=10
